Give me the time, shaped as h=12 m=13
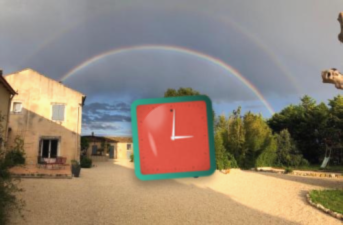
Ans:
h=3 m=1
